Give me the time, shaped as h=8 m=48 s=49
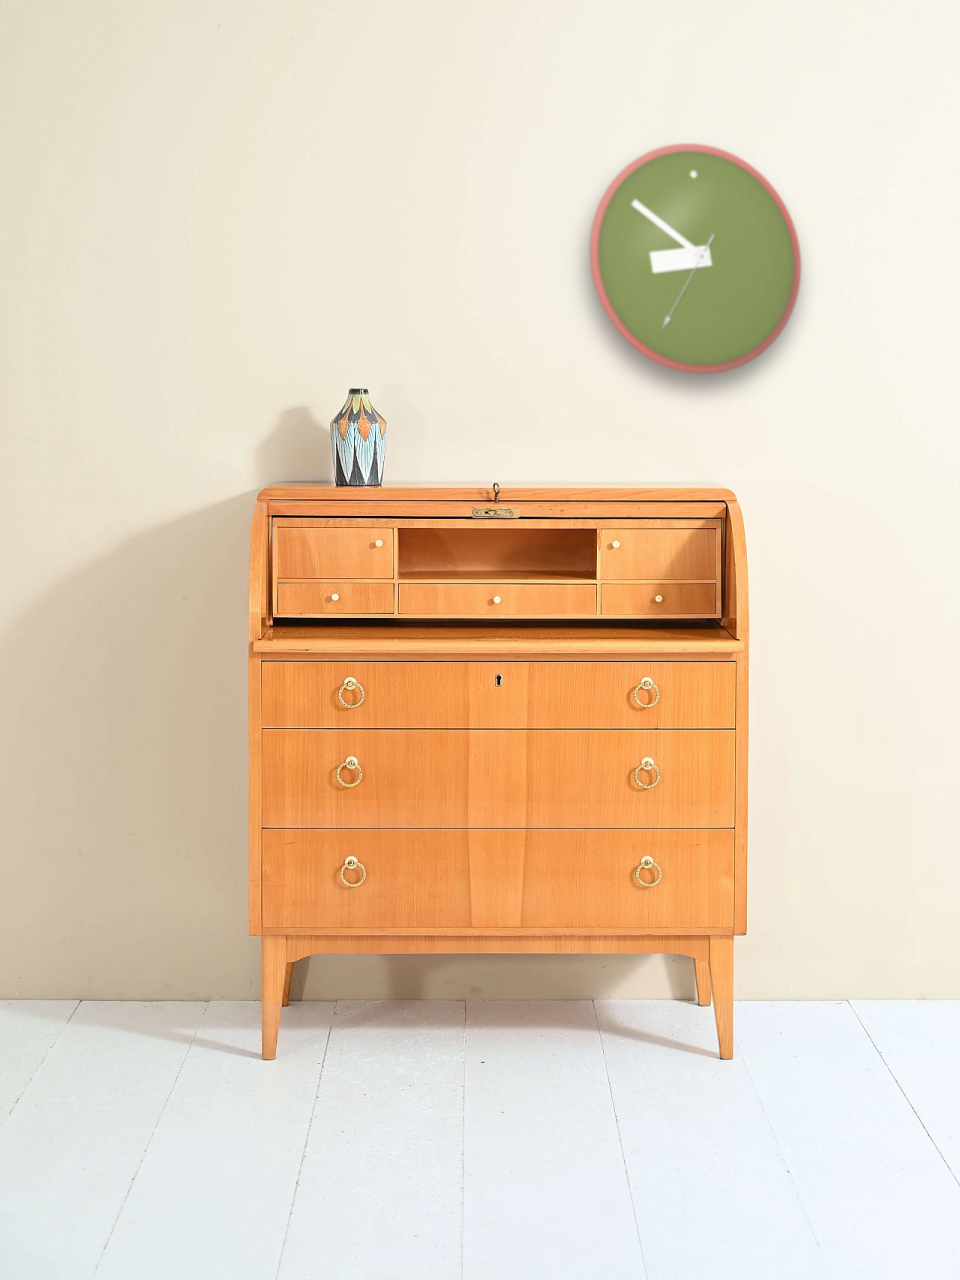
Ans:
h=8 m=51 s=36
